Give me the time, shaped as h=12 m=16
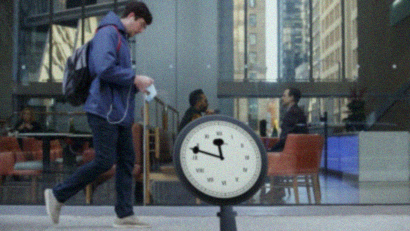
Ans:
h=11 m=48
